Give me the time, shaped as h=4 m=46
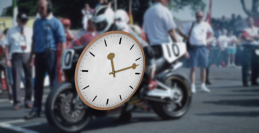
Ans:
h=11 m=12
